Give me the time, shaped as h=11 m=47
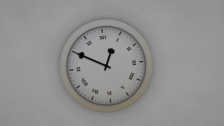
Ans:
h=12 m=50
